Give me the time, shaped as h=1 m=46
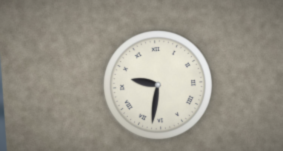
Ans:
h=9 m=32
